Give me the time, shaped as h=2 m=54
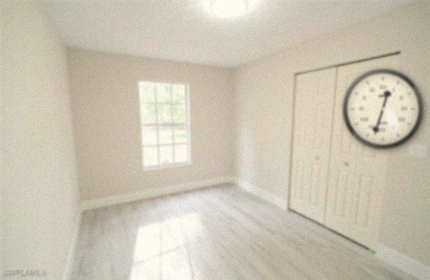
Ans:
h=12 m=33
